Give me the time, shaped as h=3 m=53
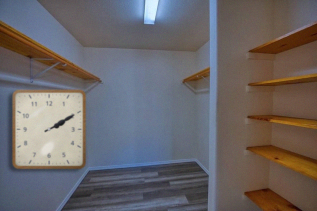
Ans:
h=2 m=10
